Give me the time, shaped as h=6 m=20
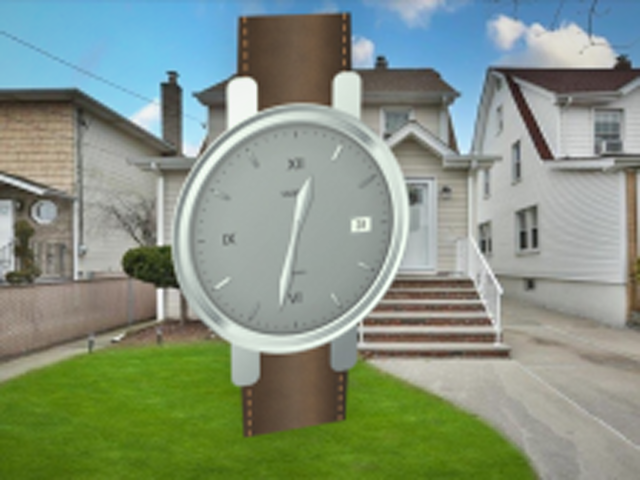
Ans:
h=12 m=32
